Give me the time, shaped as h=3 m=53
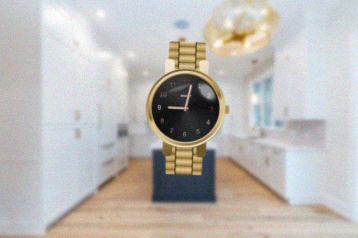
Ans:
h=9 m=2
